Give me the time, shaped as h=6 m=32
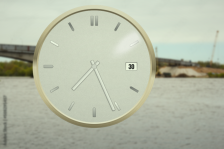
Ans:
h=7 m=26
